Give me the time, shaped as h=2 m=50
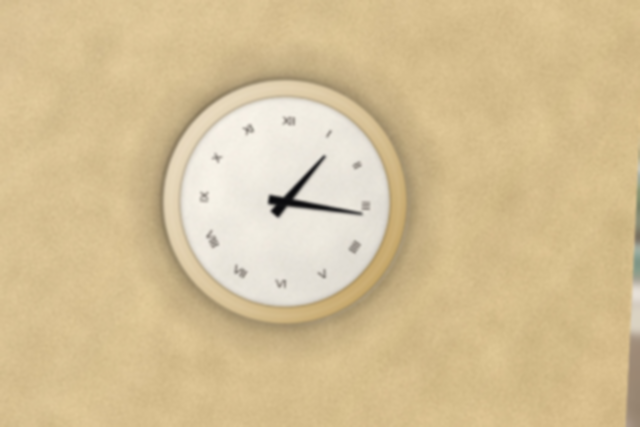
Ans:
h=1 m=16
